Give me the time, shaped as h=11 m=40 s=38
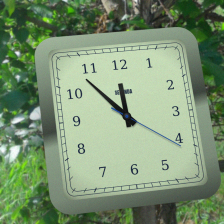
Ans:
h=11 m=53 s=21
